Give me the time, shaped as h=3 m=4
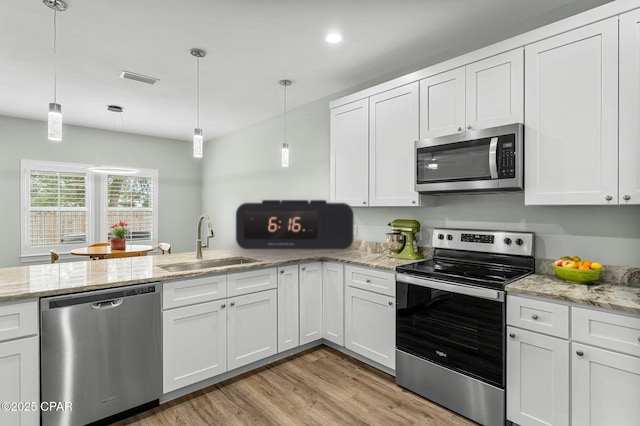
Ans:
h=6 m=16
